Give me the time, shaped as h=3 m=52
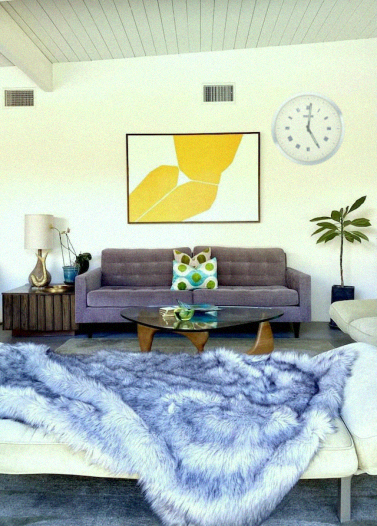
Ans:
h=5 m=1
